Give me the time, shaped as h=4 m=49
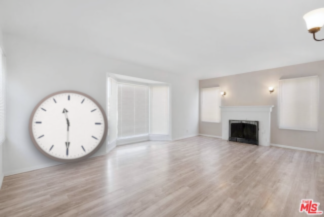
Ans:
h=11 m=30
